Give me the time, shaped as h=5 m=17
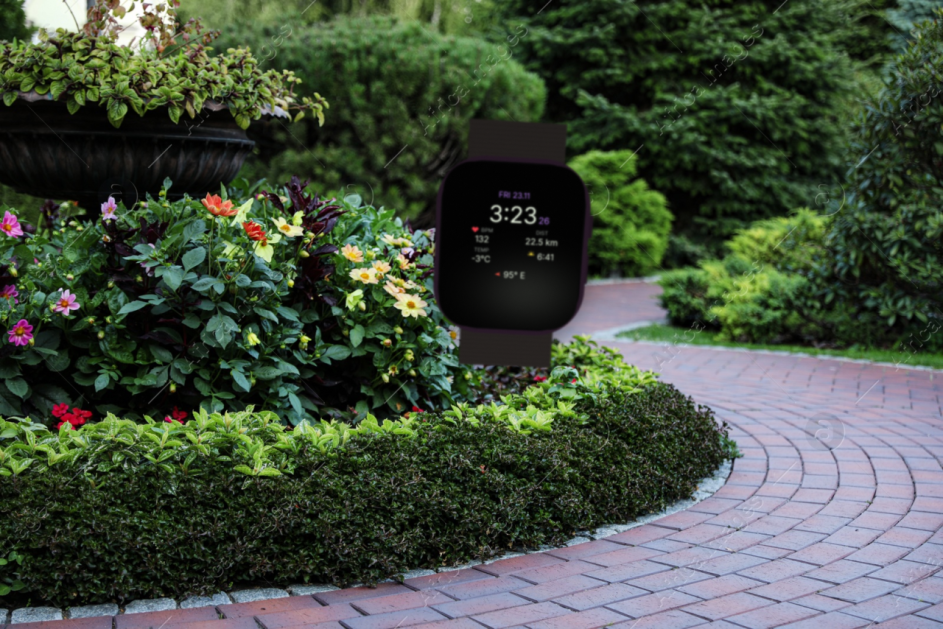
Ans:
h=3 m=23
